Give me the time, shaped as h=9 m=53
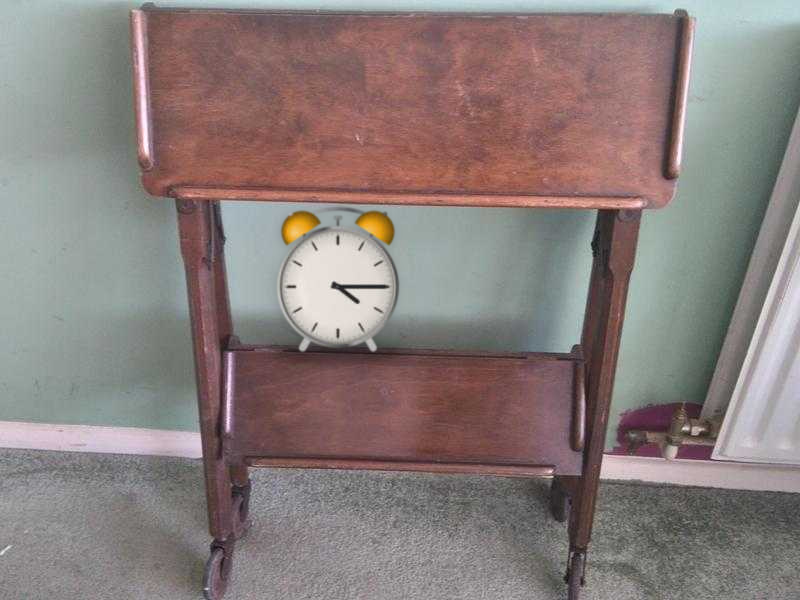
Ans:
h=4 m=15
